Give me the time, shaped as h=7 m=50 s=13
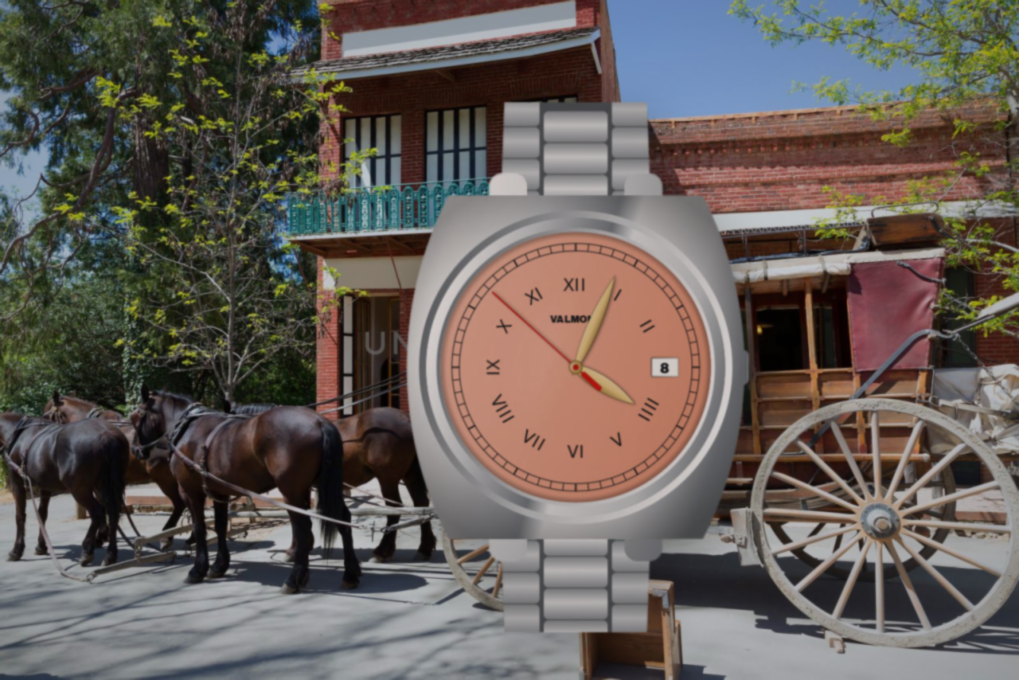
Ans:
h=4 m=3 s=52
